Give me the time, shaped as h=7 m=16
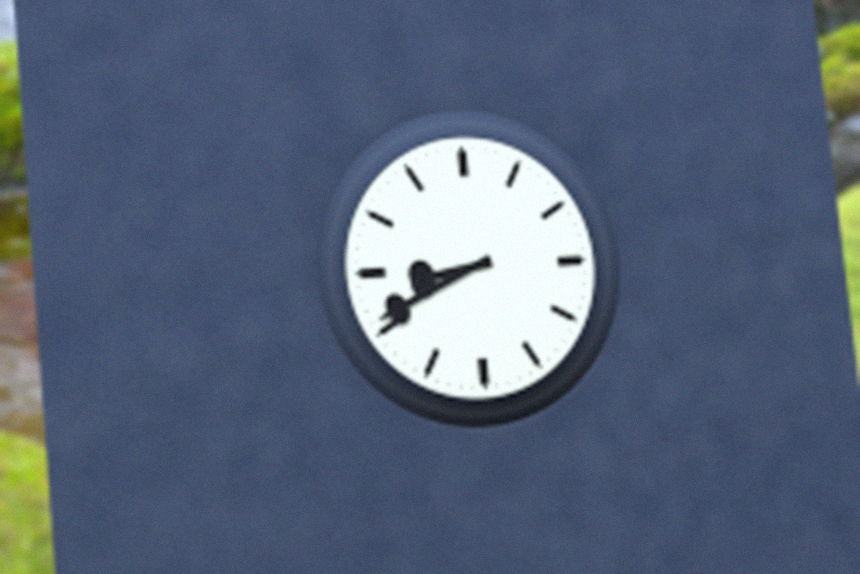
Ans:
h=8 m=41
